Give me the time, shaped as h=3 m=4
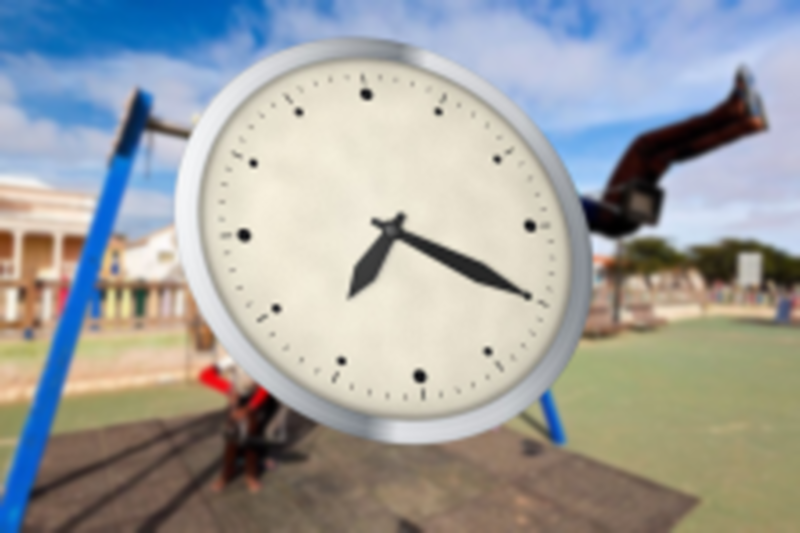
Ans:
h=7 m=20
